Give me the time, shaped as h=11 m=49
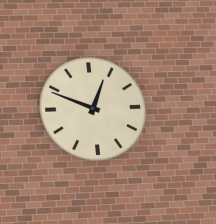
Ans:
h=12 m=49
